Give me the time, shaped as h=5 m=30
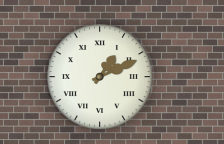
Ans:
h=1 m=11
